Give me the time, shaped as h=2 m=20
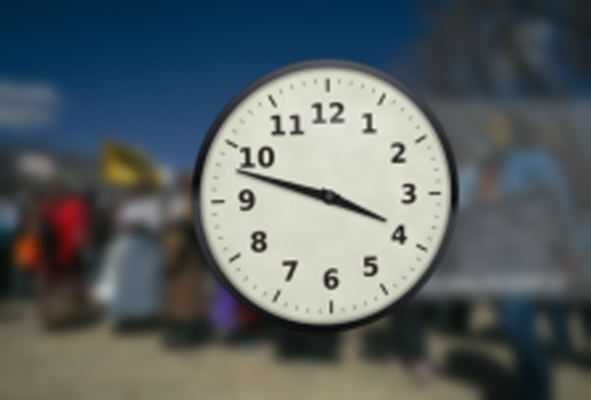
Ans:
h=3 m=48
